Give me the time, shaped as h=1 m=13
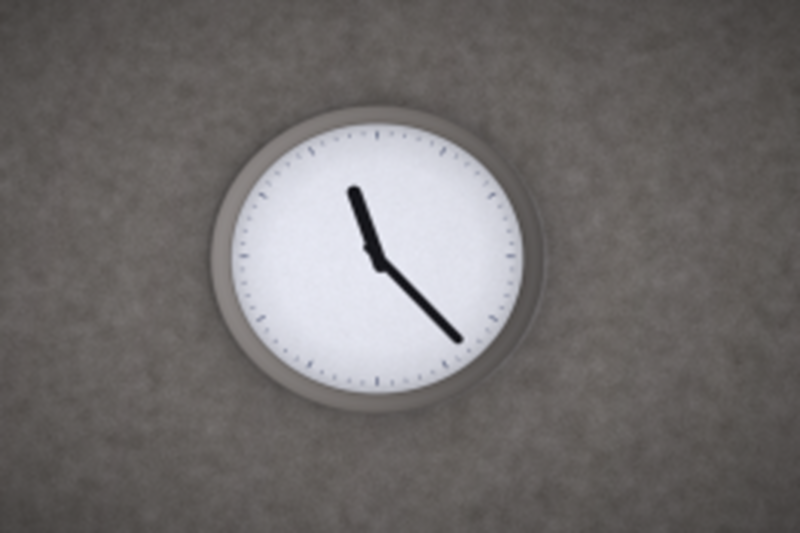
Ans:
h=11 m=23
